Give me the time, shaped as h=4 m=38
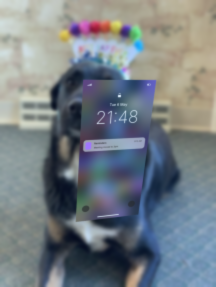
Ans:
h=21 m=48
